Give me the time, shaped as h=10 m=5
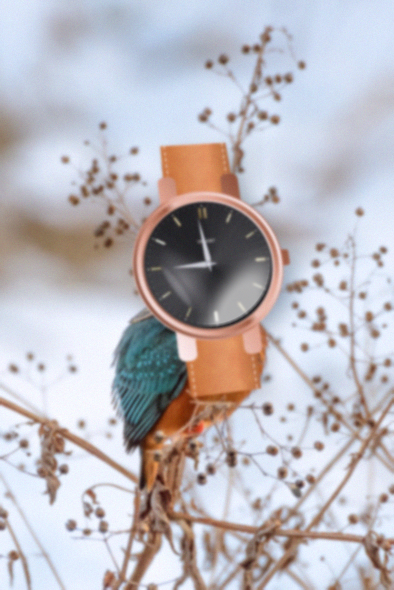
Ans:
h=8 m=59
